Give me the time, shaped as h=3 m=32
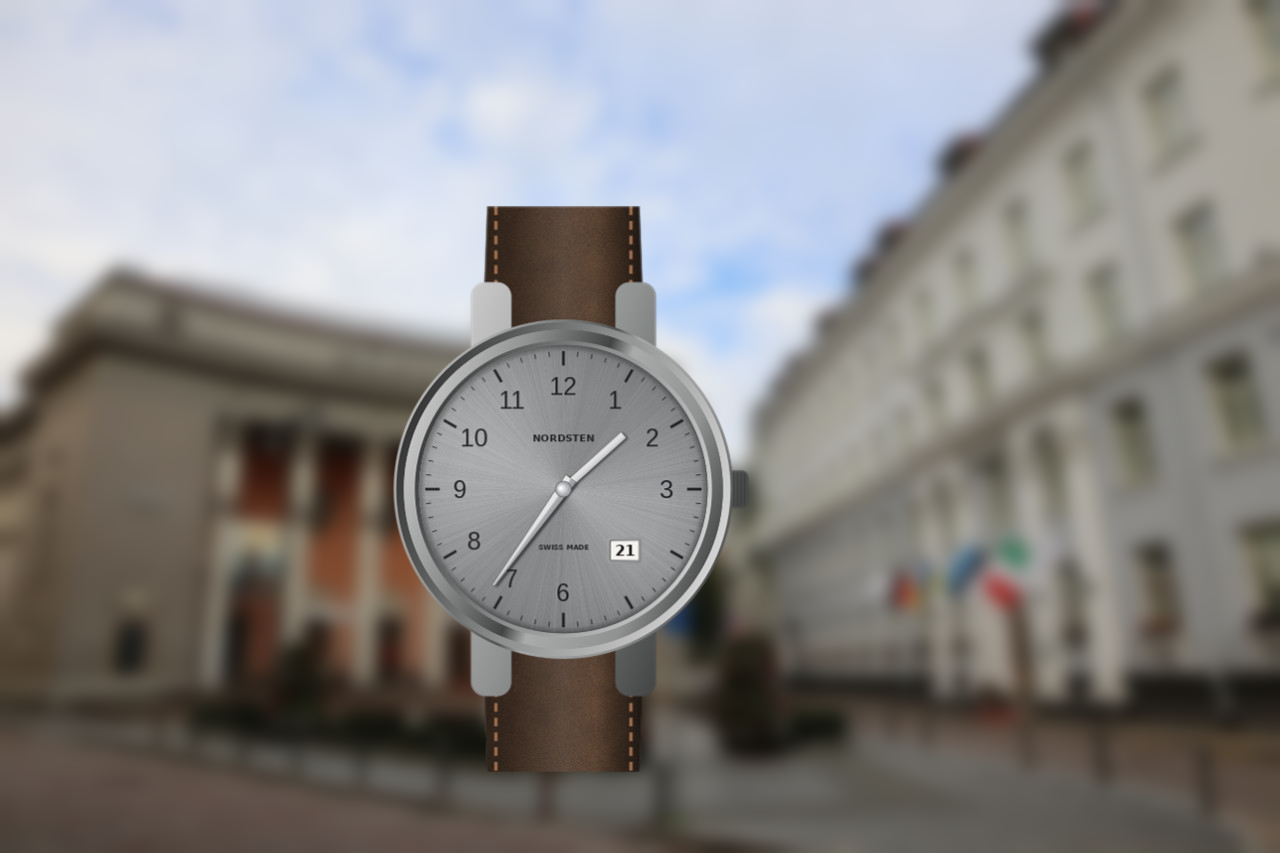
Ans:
h=1 m=36
